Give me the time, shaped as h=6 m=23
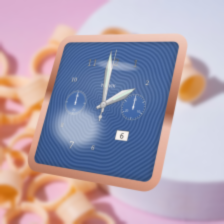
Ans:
h=1 m=59
